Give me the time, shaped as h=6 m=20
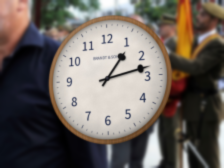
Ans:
h=1 m=13
